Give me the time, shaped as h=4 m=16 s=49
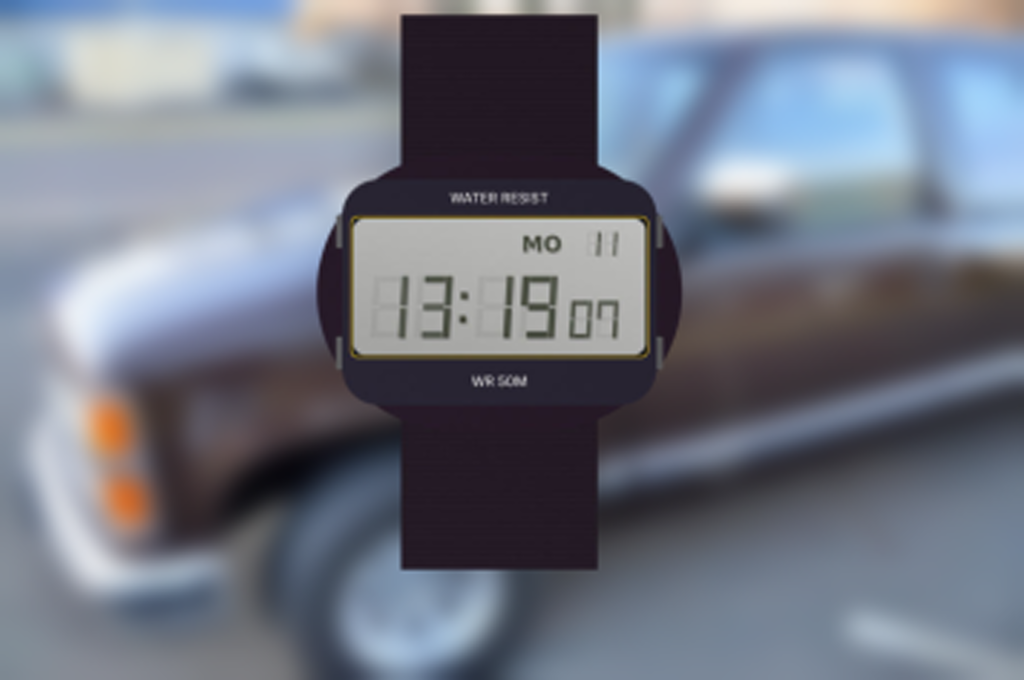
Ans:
h=13 m=19 s=7
